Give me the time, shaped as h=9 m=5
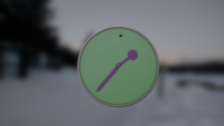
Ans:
h=1 m=36
